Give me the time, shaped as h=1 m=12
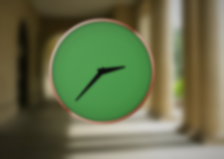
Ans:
h=2 m=37
